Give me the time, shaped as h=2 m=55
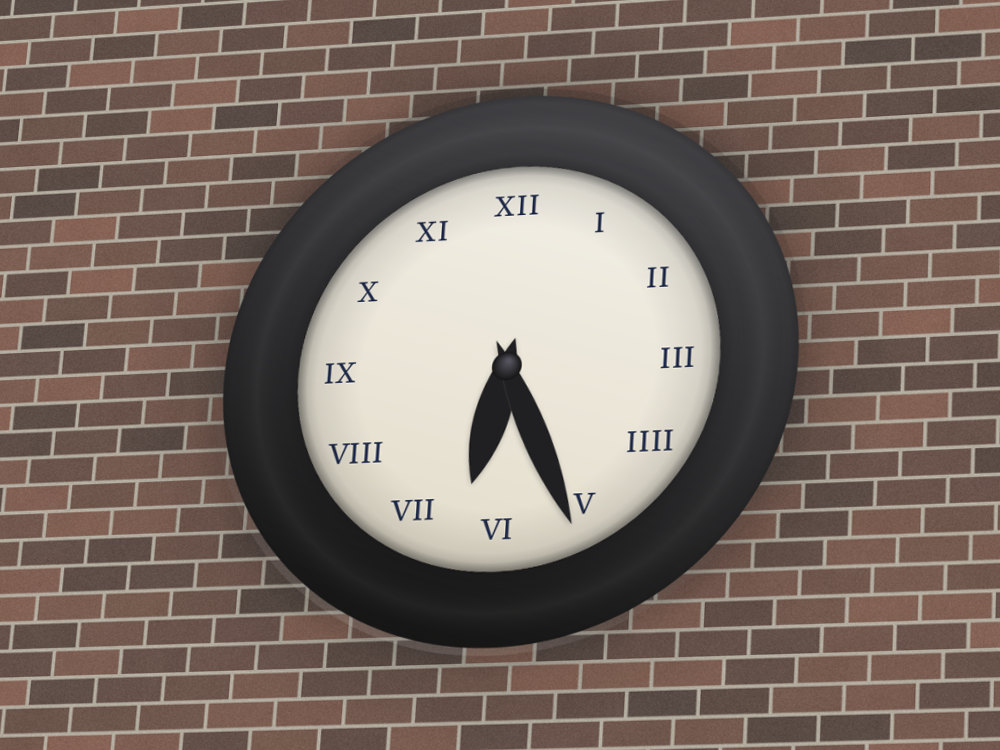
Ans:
h=6 m=26
